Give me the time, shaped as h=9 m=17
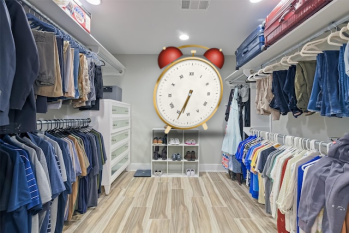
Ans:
h=6 m=34
